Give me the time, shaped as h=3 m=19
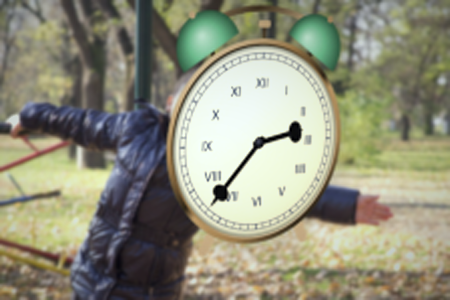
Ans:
h=2 m=37
